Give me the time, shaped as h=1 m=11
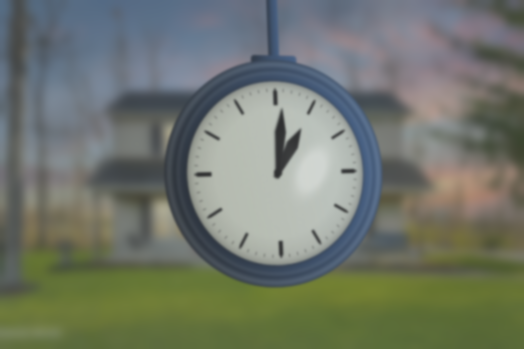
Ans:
h=1 m=1
